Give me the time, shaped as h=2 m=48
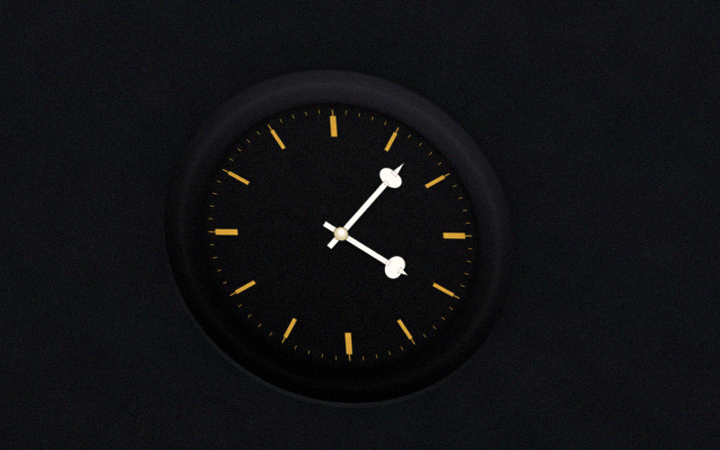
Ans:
h=4 m=7
